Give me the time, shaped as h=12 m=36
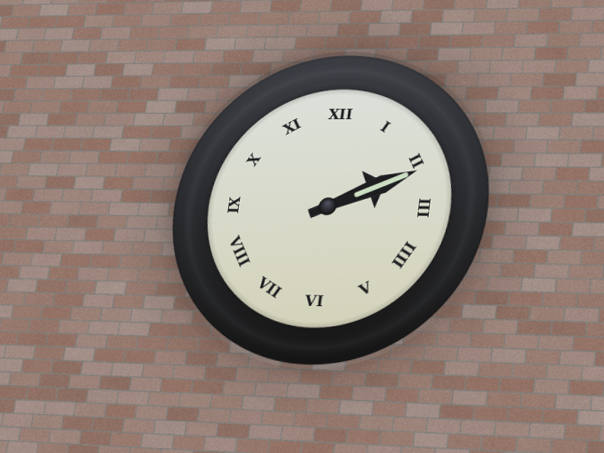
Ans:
h=2 m=11
